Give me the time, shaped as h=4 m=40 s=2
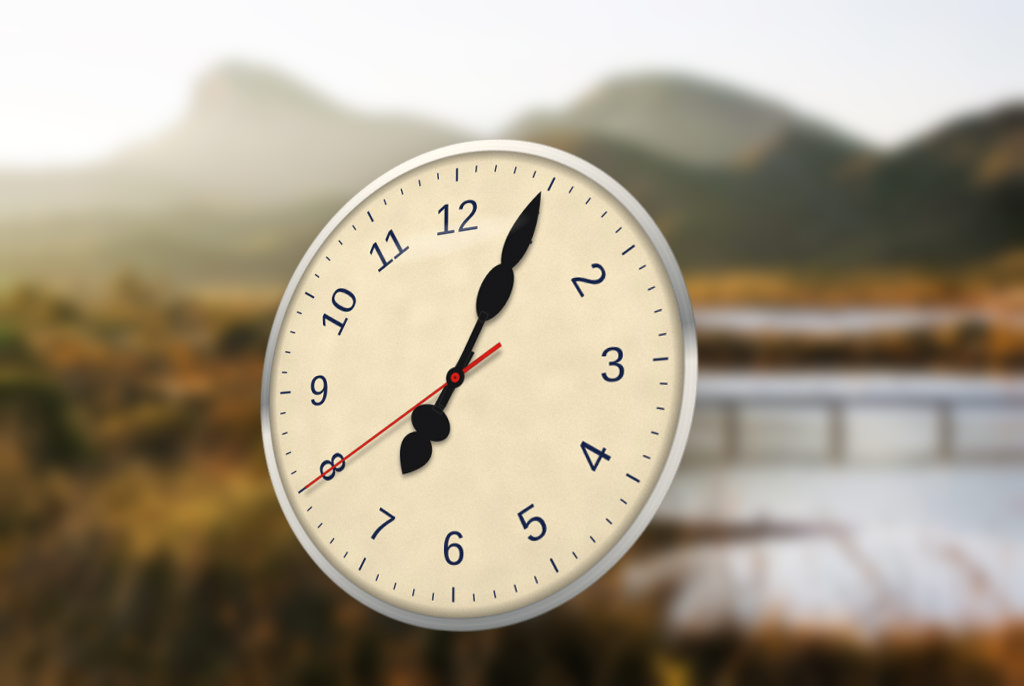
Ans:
h=7 m=4 s=40
